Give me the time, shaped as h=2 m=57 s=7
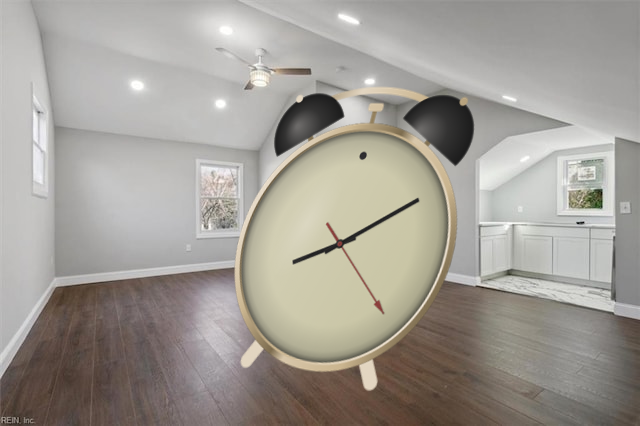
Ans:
h=8 m=9 s=22
